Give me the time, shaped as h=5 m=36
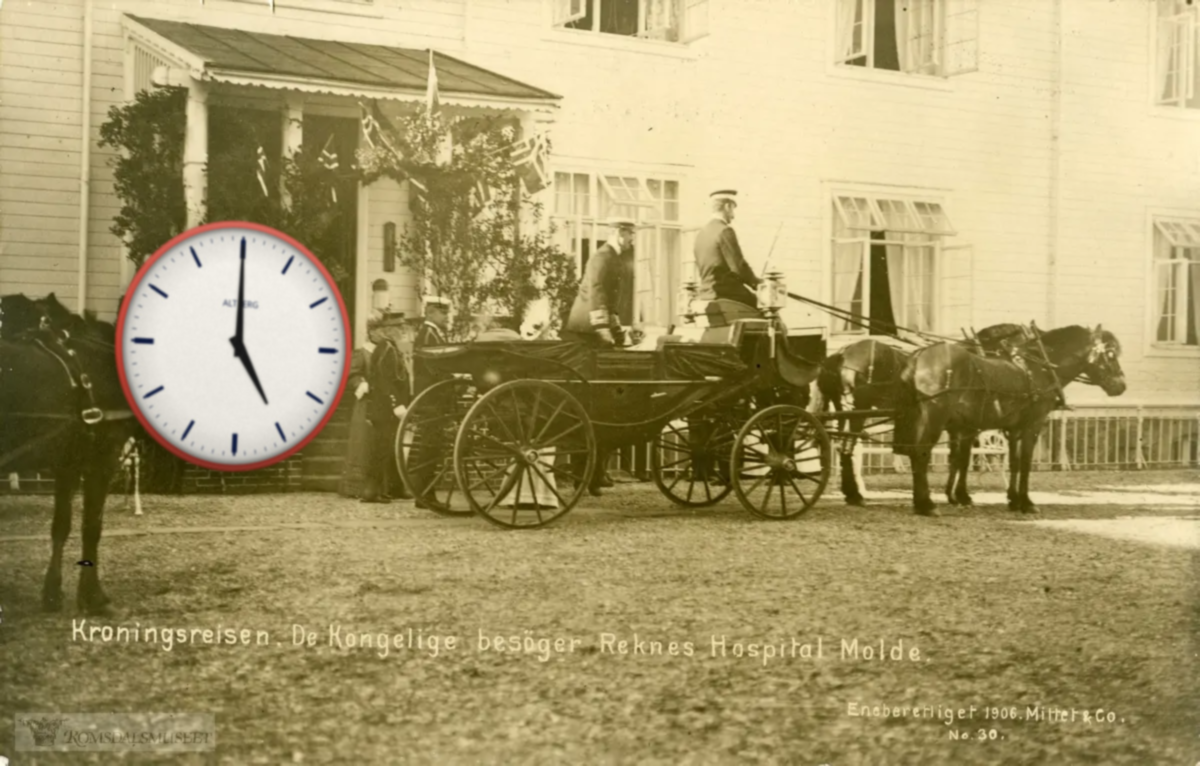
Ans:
h=5 m=0
